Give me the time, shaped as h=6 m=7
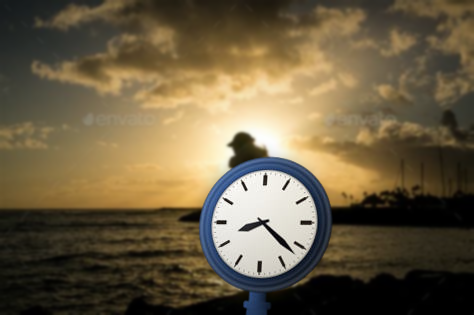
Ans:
h=8 m=22
